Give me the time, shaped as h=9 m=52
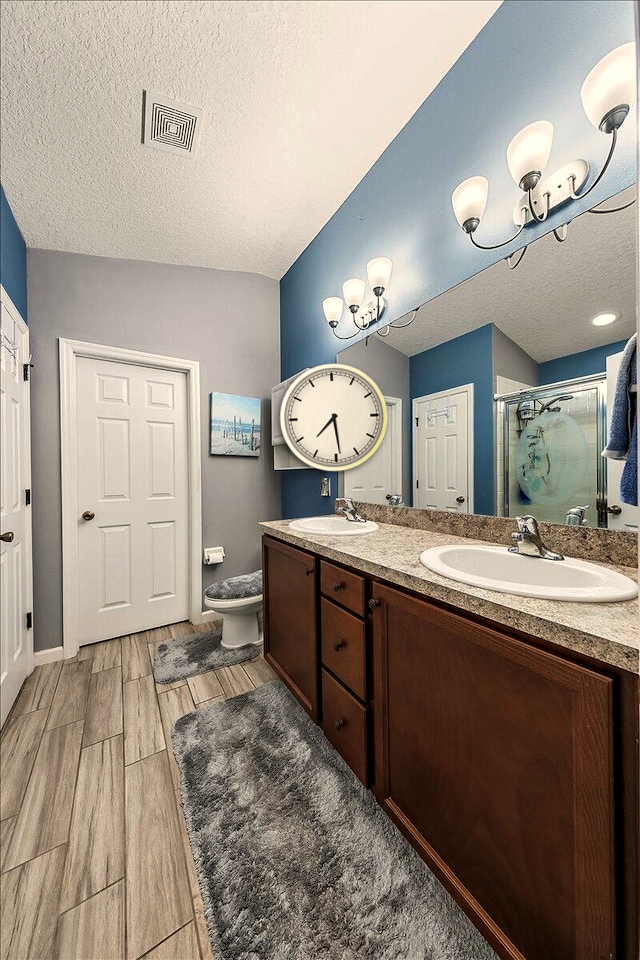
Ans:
h=7 m=29
